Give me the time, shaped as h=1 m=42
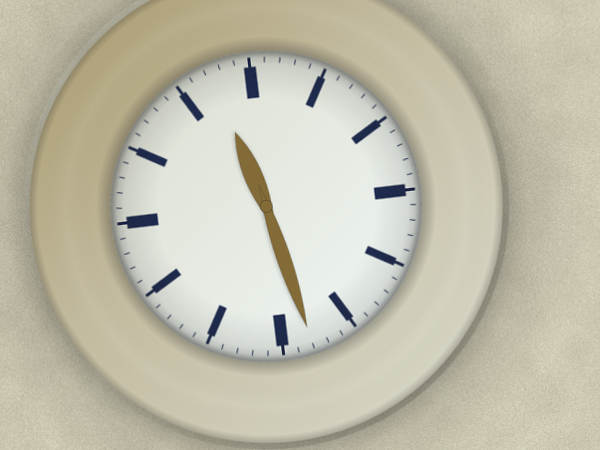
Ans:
h=11 m=28
